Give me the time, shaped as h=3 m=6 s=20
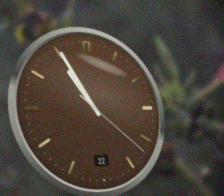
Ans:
h=10 m=55 s=22
